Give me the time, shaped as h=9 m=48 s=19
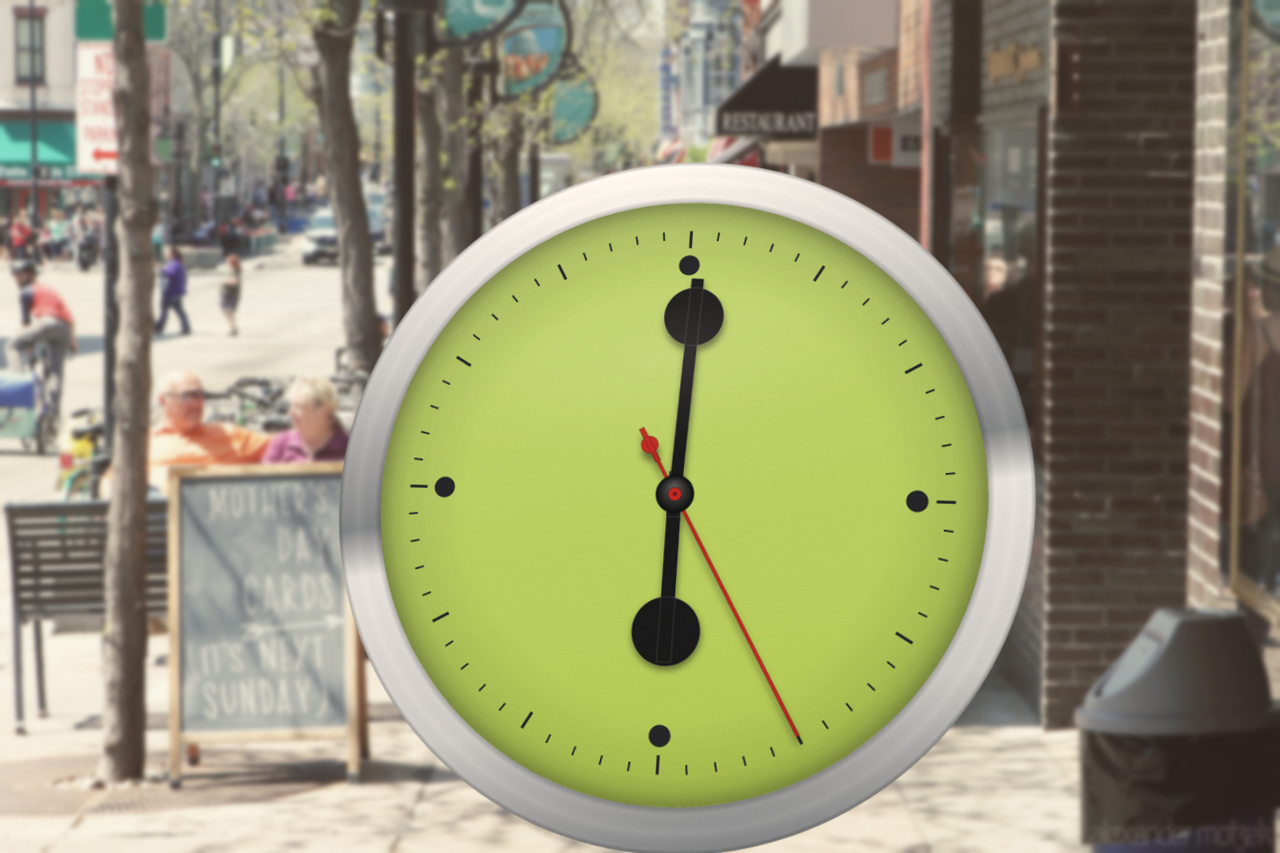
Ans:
h=6 m=0 s=25
